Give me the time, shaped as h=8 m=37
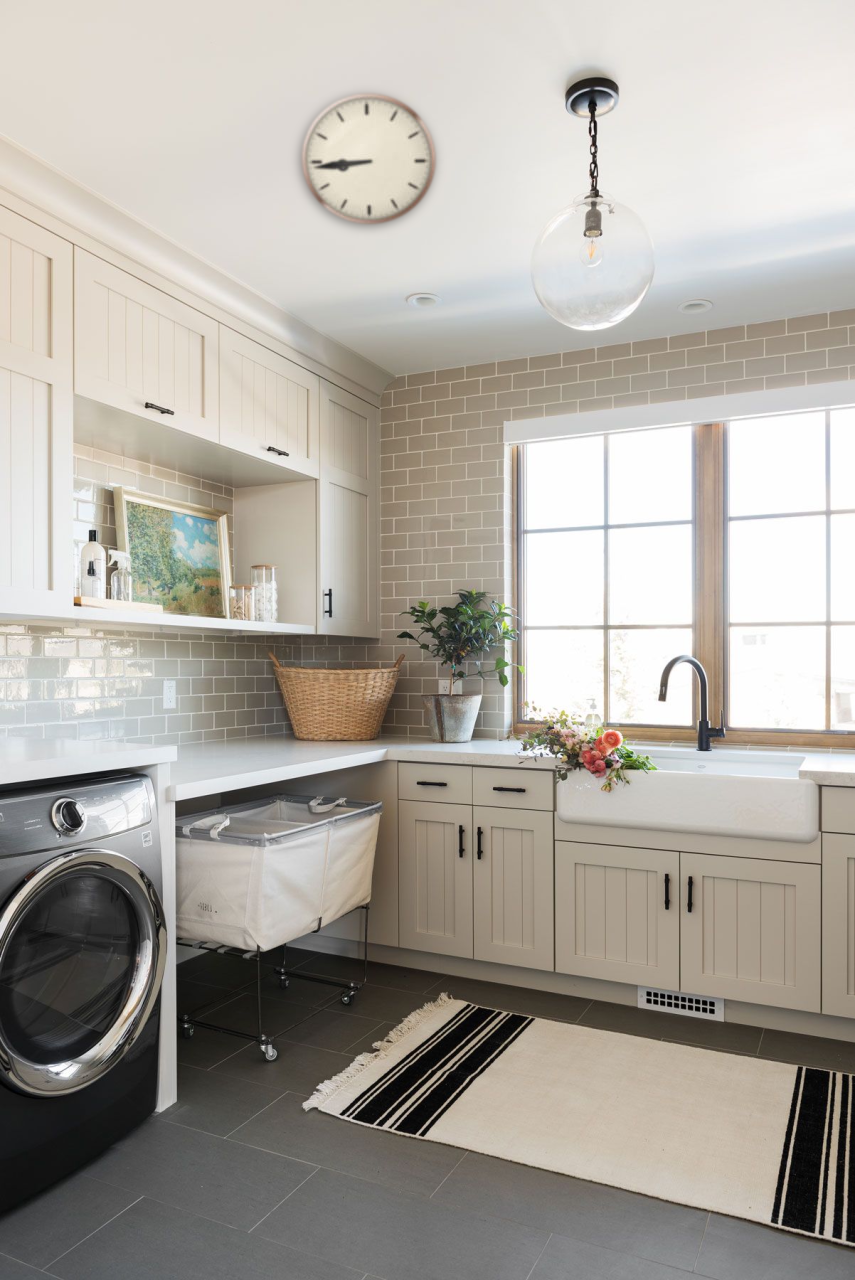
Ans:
h=8 m=44
